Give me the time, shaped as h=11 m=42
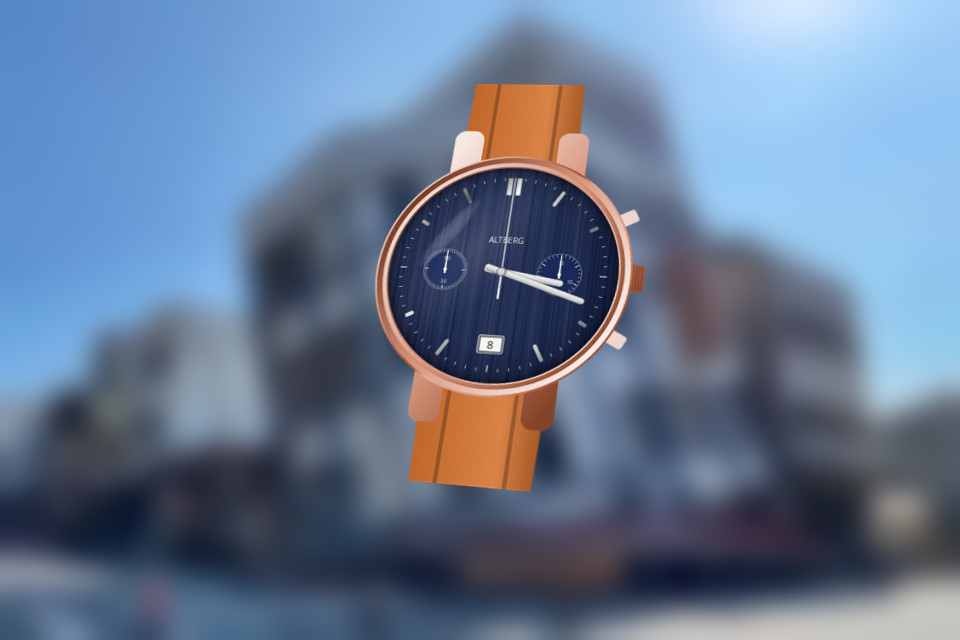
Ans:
h=3 m=18
